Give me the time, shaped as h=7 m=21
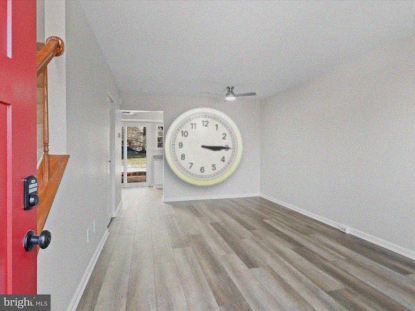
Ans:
h=3 m=15
